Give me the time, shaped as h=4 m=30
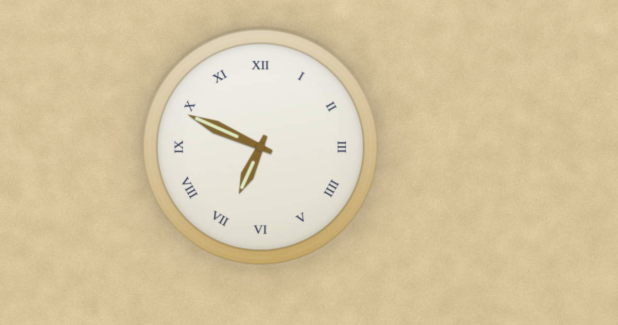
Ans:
h=6 m=49
